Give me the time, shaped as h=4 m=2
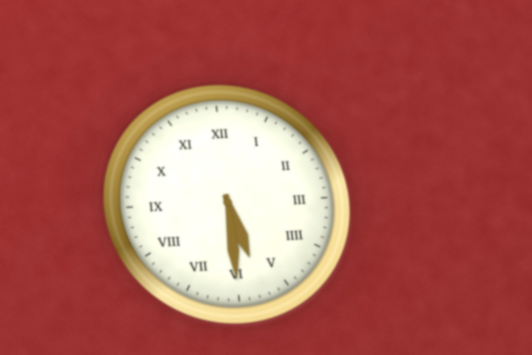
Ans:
h=5 m=30
